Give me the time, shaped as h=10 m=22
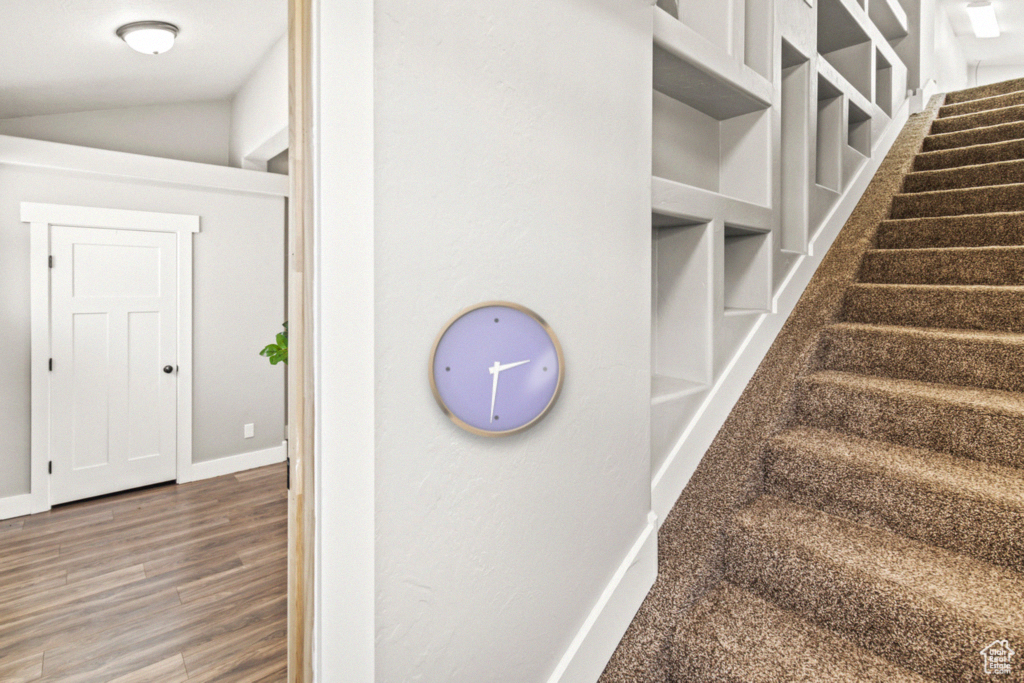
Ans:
h=2 m=31
